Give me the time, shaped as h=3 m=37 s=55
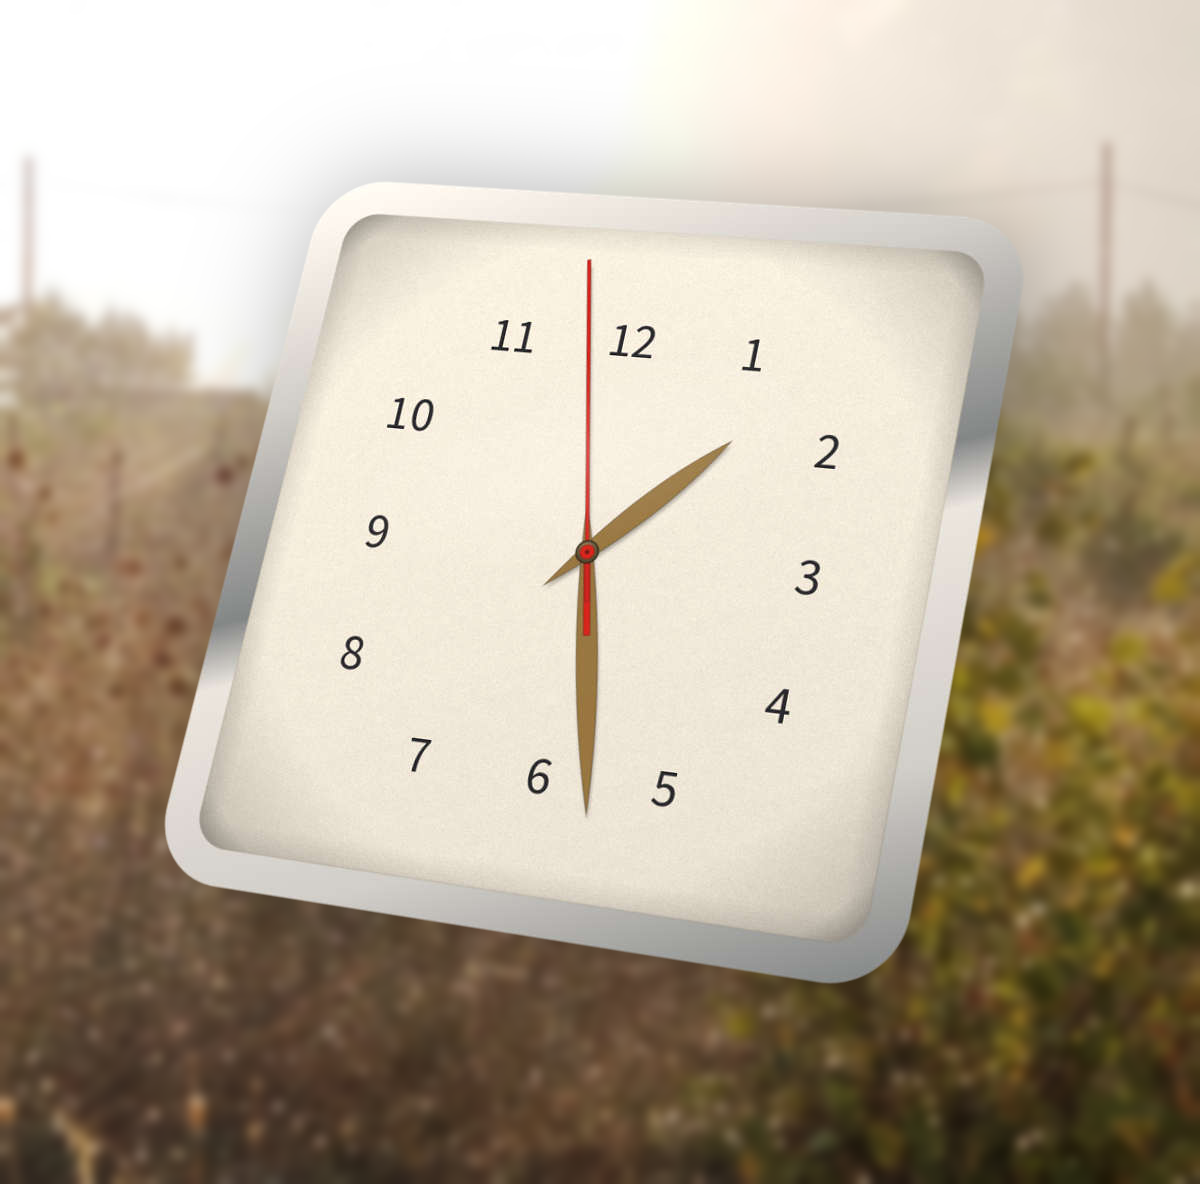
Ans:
h=1 m=27 s=58
